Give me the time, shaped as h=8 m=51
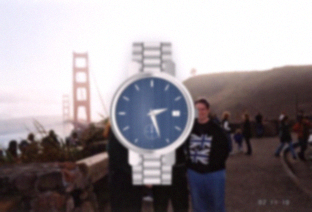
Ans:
h=2 m=27
